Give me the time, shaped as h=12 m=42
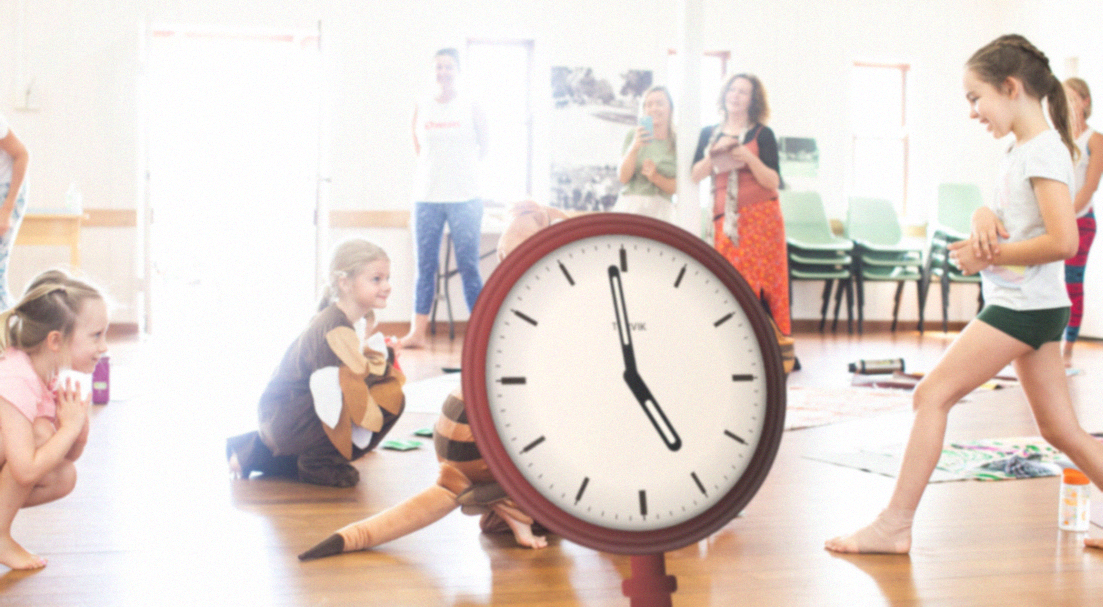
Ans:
h=4 m=59
